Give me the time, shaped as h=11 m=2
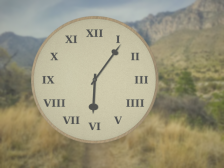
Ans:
h=6 m=6
